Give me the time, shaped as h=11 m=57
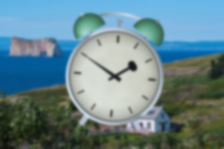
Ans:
h=1 m=50
